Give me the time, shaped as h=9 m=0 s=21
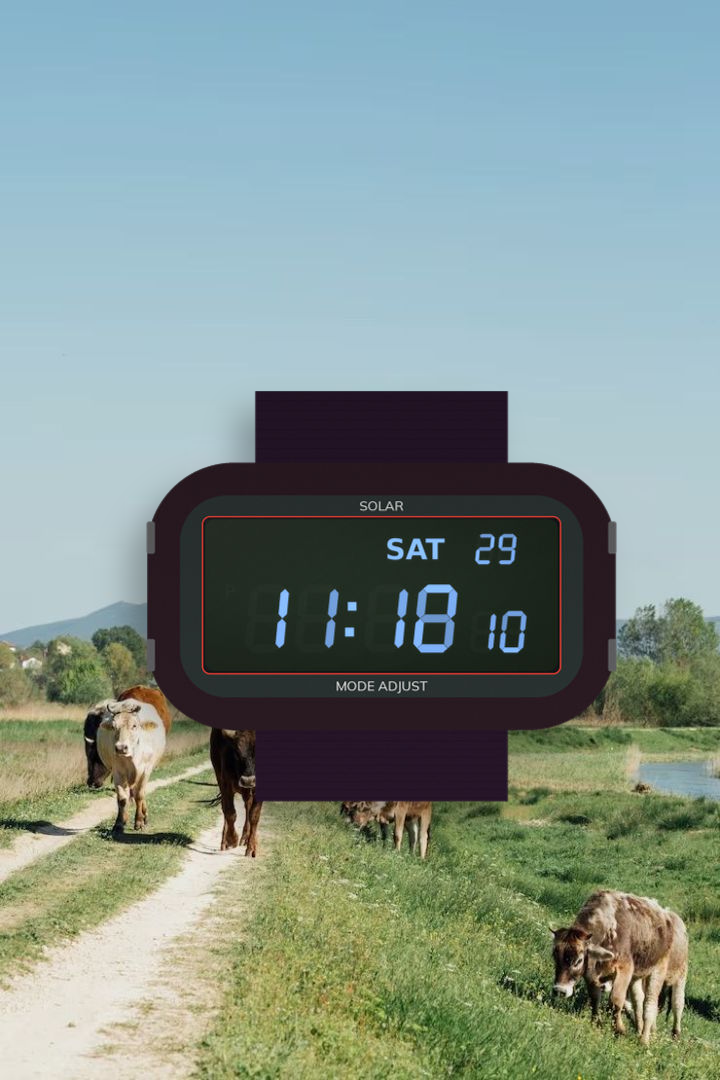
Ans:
h=11 m=18 s=10
